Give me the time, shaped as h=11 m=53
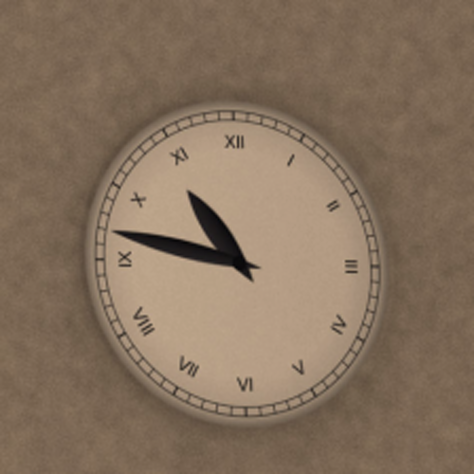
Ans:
h=10 m=47
